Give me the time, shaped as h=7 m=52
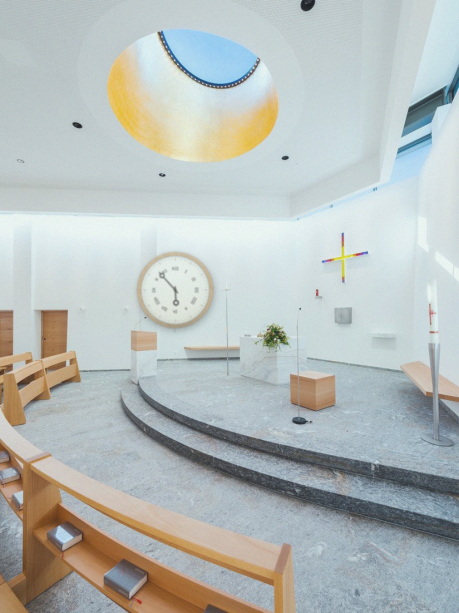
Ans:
h=5 m=53
